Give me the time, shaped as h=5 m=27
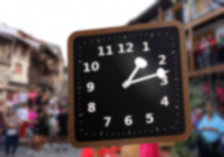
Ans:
h=1 m=13
